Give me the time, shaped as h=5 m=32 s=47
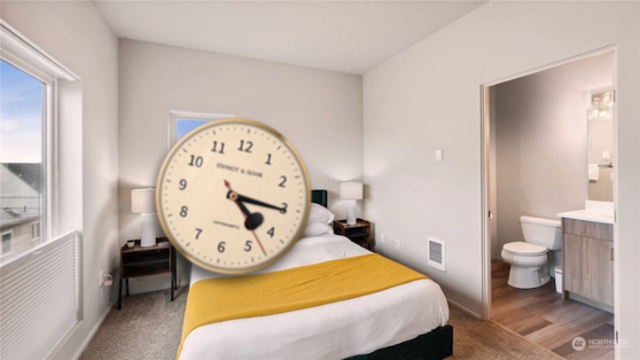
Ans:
h=4 m=15 s=23
